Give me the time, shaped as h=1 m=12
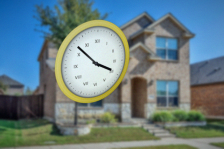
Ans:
h=3 m=52
